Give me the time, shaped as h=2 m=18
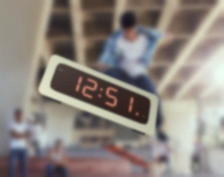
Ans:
h=12 m=51
